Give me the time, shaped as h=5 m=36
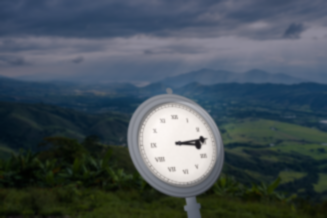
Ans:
h=3 m=14
